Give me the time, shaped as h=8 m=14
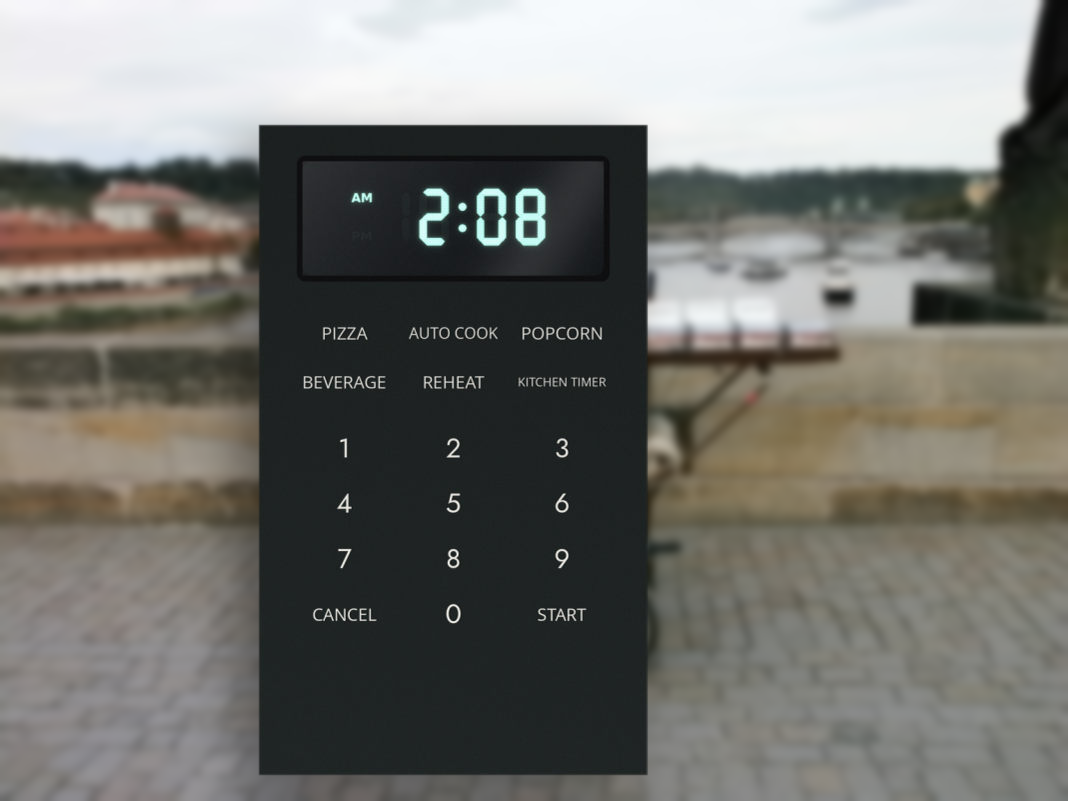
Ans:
h=2 m=8
